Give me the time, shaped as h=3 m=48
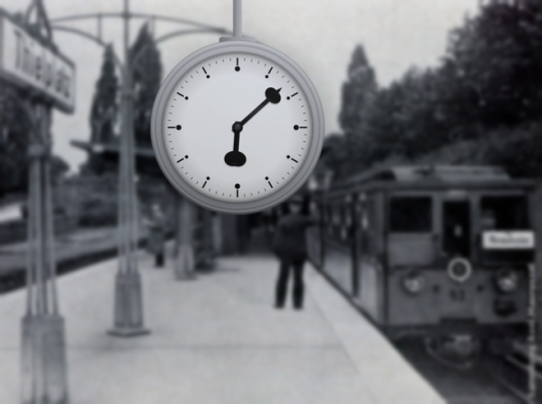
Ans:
h=6 m=8
